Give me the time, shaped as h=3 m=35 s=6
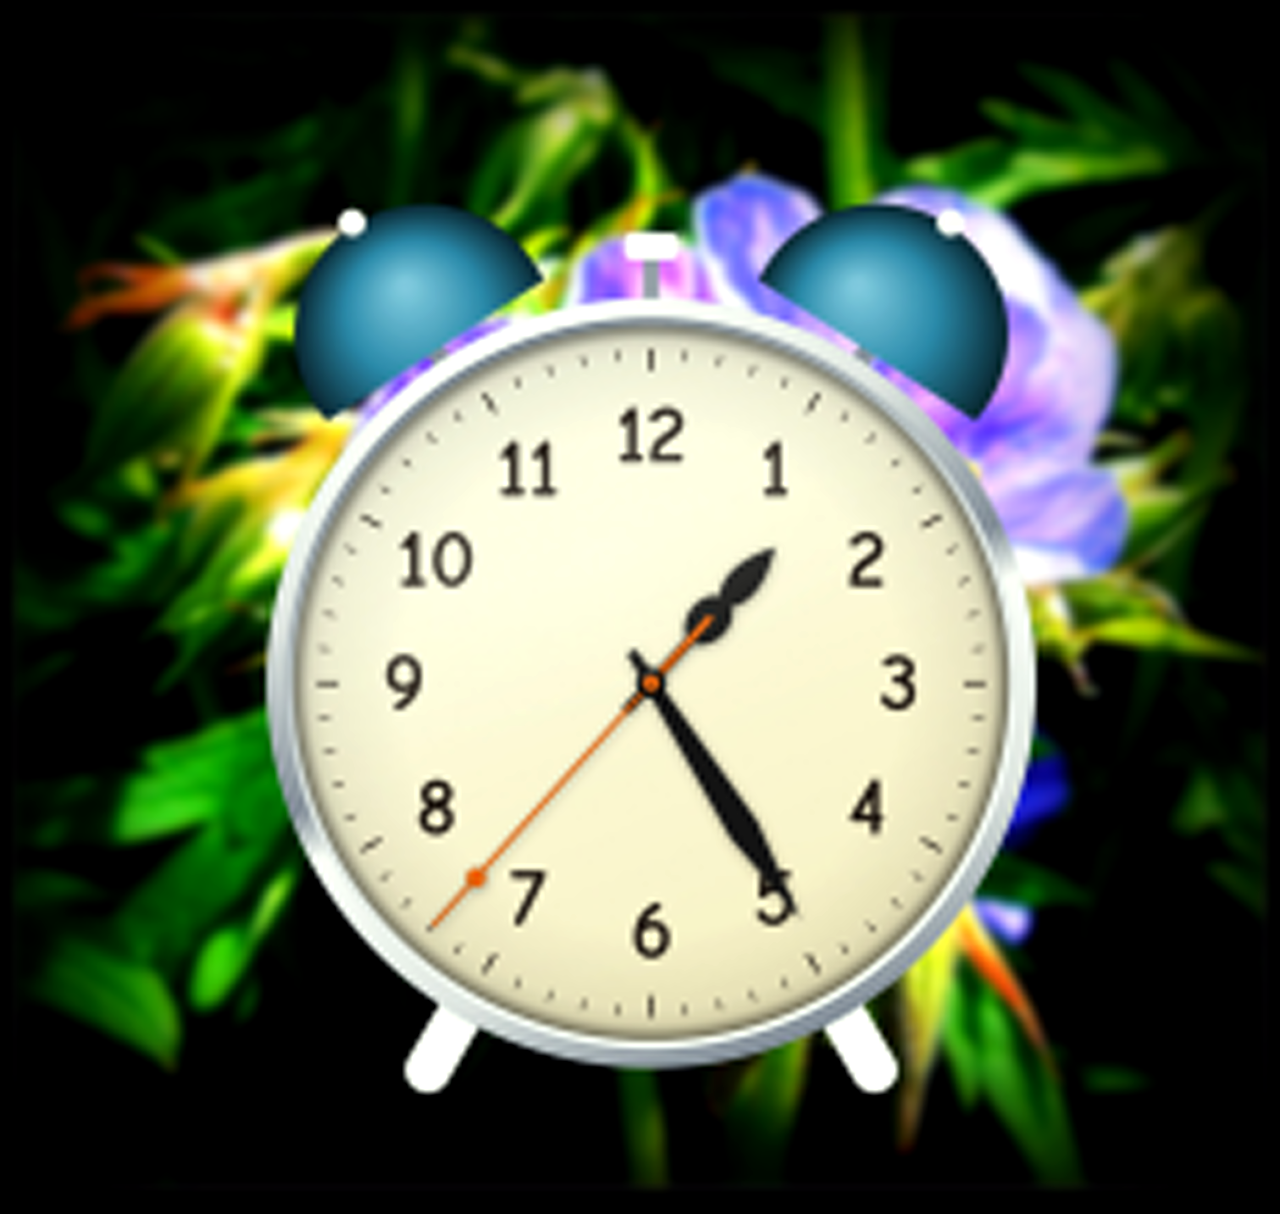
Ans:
h=1 m=24 s=37
